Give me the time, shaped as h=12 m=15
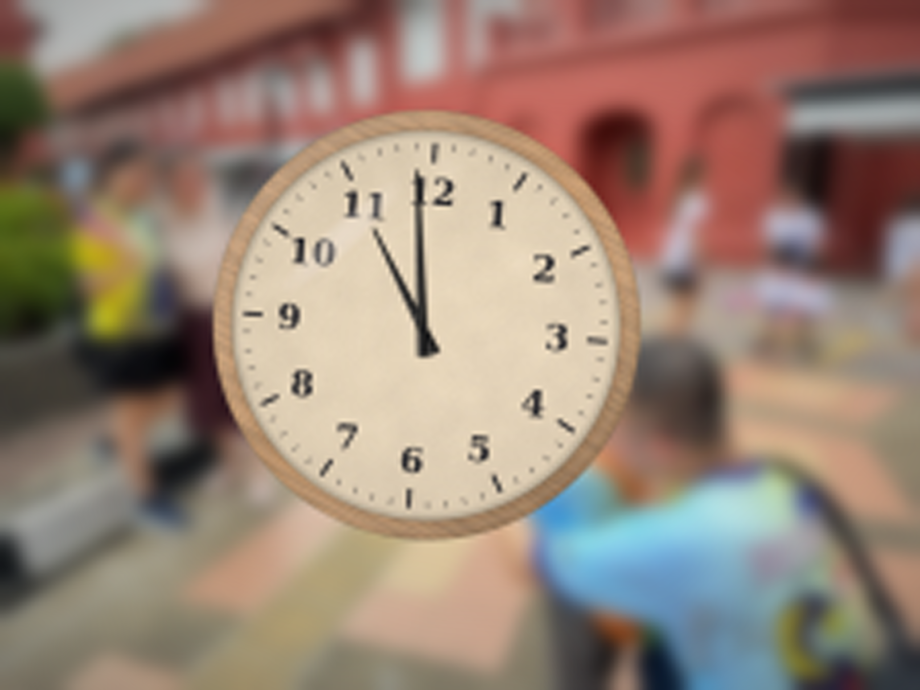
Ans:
h=10 m=59
